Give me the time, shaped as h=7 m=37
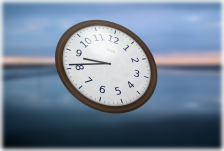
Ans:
h=8 m=41
